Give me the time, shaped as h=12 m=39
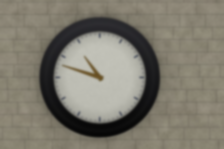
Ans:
h=10 m=48
